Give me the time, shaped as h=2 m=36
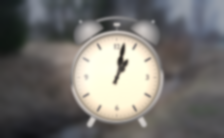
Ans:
h=1 m=2
